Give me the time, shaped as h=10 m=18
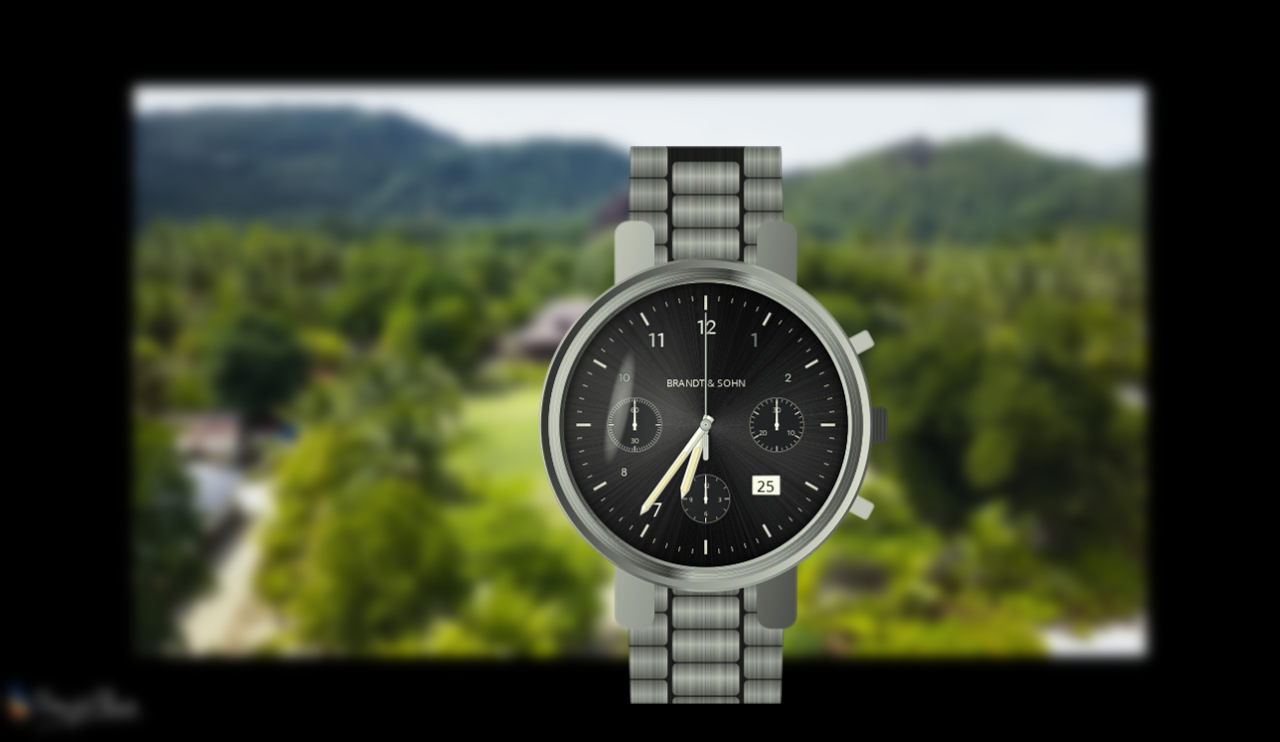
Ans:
h=6 m=36
